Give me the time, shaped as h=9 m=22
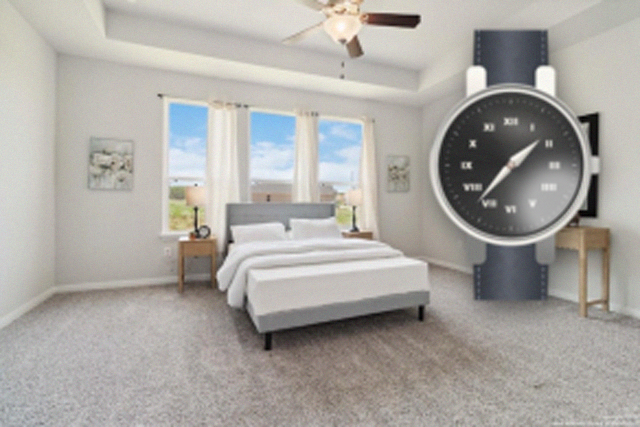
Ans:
h=1 m=37
